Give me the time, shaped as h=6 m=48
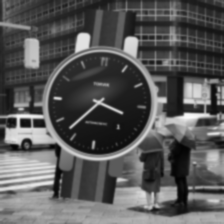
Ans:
h=3 m=37
